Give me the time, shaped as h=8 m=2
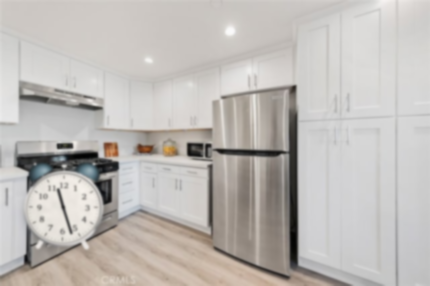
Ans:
h=11 m=27
